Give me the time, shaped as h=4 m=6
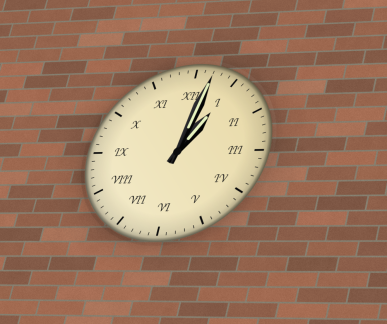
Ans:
h=1 m=2
